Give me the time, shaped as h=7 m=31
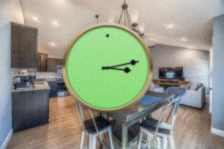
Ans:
h=3 m=13
